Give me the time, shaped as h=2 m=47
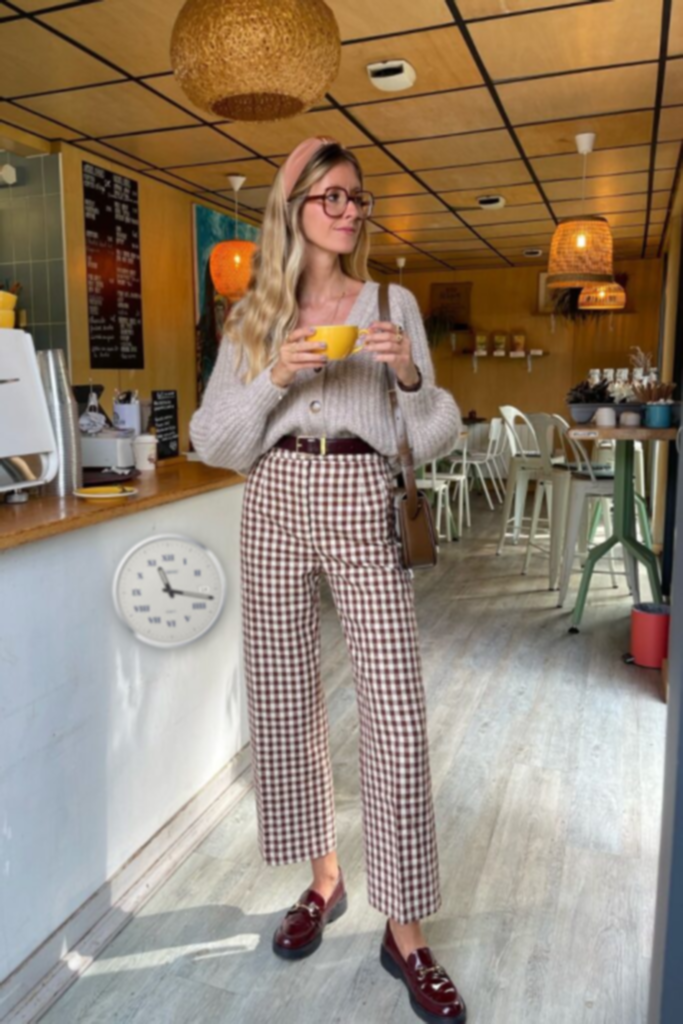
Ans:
h=11 m=17
